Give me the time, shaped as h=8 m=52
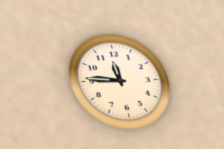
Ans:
h=11 m=46
